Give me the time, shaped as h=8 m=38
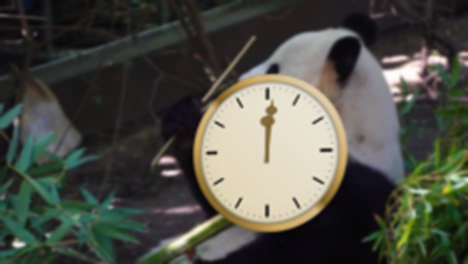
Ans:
h=12 m=1
